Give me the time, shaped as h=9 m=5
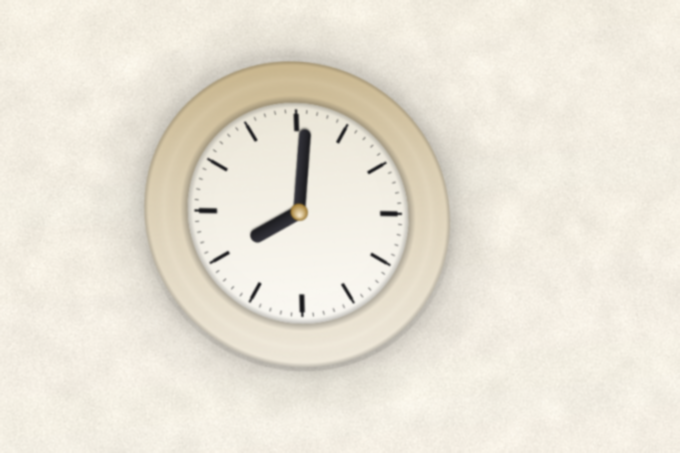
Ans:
h=8 m=1
